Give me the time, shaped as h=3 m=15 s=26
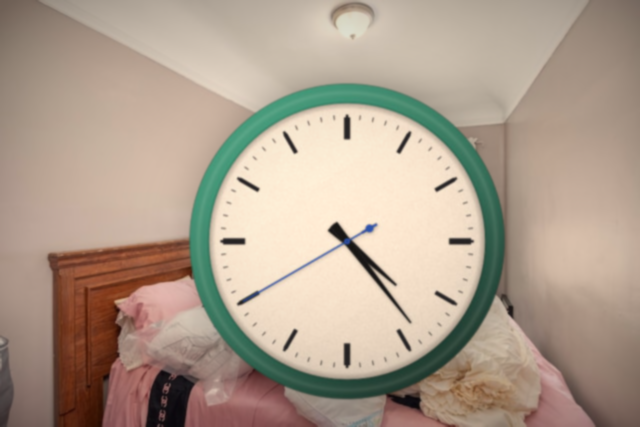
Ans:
h=4 m=23 s=40
